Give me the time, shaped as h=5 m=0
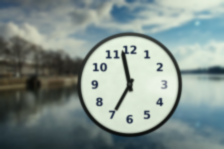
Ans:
h=6 m=58
